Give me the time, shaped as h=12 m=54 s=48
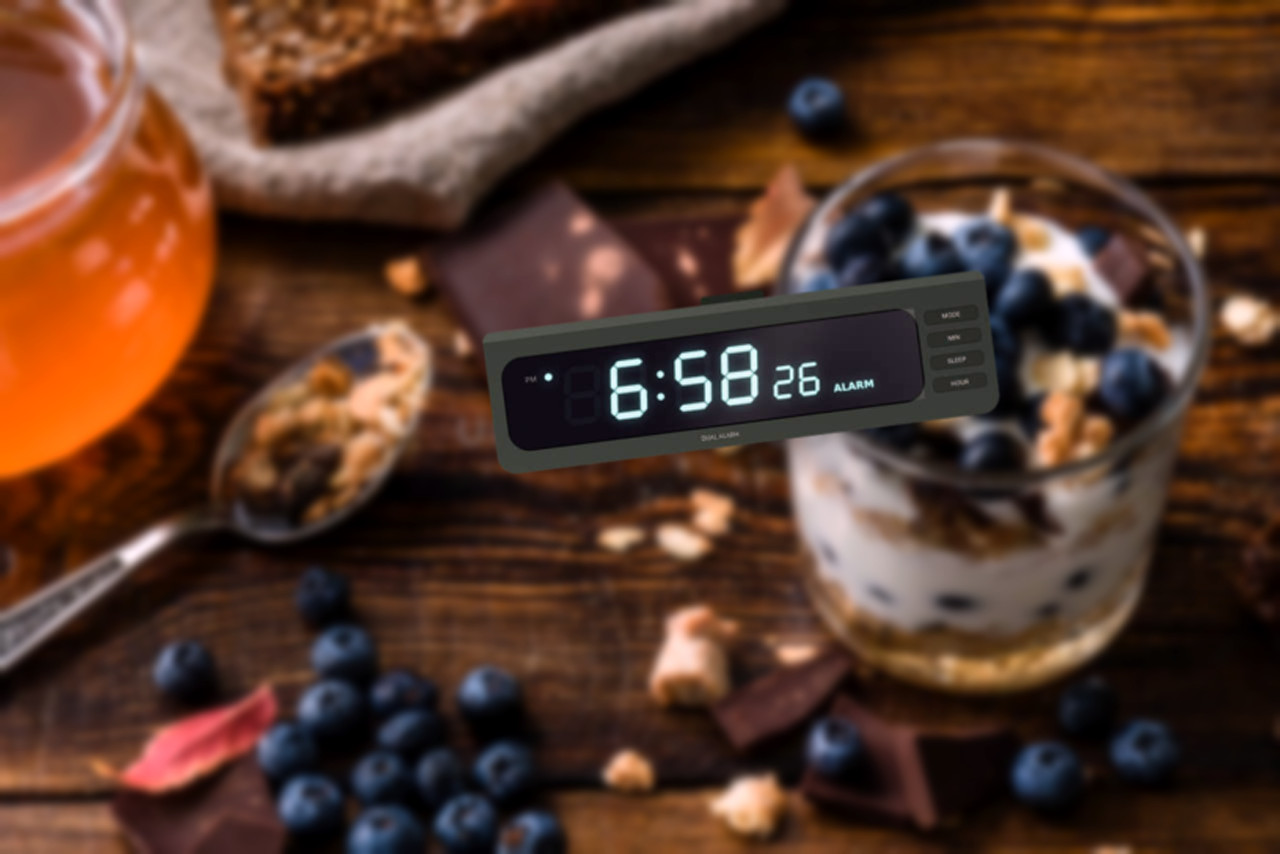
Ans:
h=6 m=58 s=26
